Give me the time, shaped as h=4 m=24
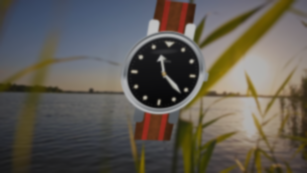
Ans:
h=11 m=22
